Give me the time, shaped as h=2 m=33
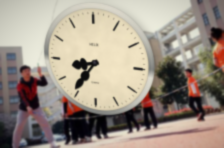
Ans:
h=8 m=36
